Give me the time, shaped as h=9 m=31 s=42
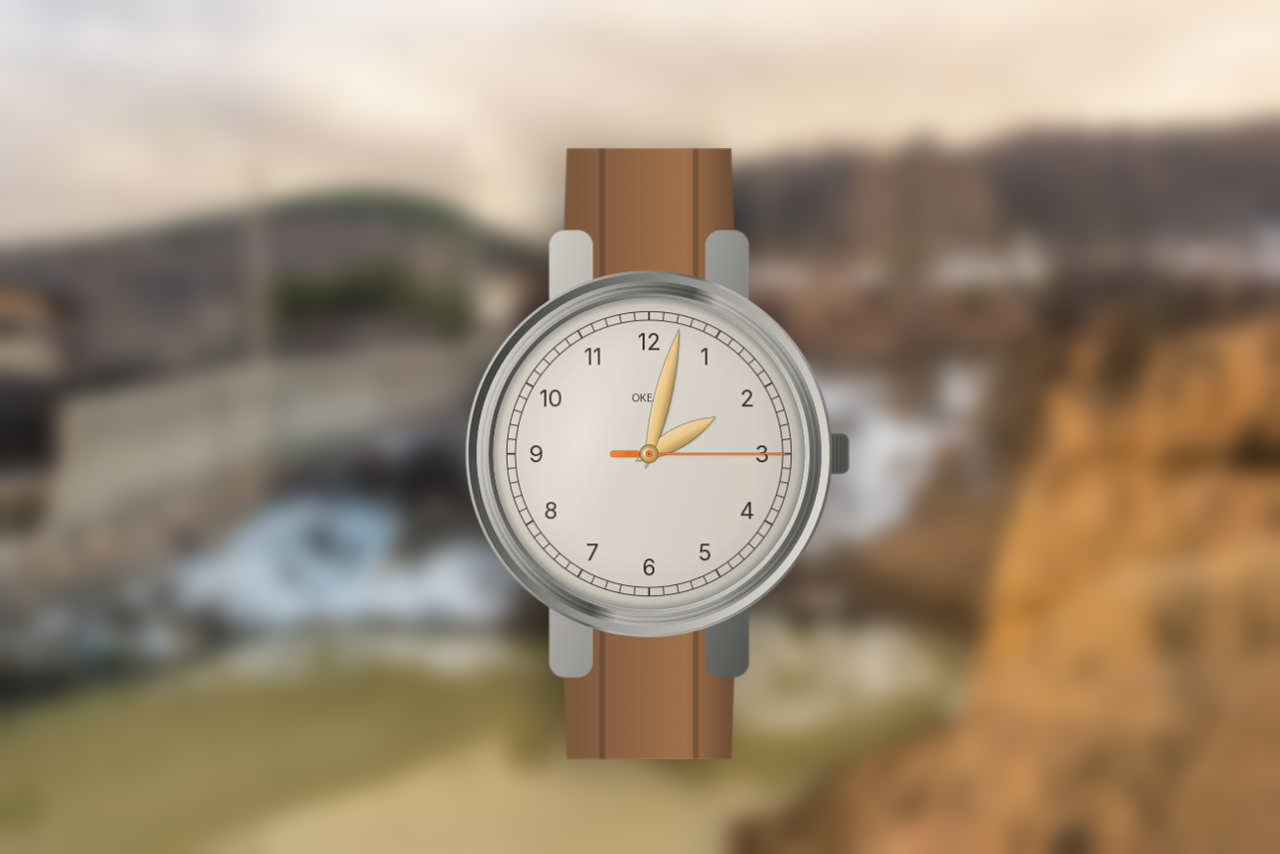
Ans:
h=2 m=2 s=15
